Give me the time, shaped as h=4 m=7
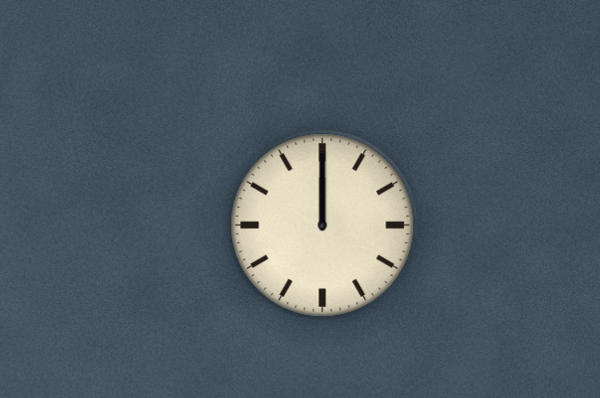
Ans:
h=12 m=0
